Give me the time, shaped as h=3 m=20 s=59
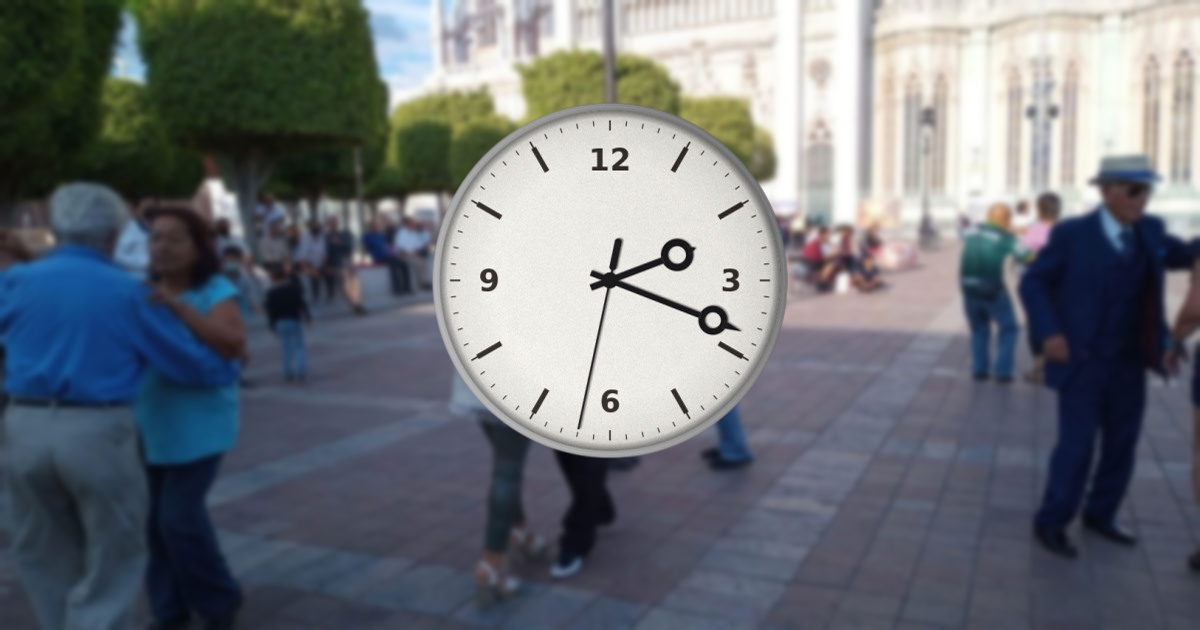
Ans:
h=2 m=18 s=32
